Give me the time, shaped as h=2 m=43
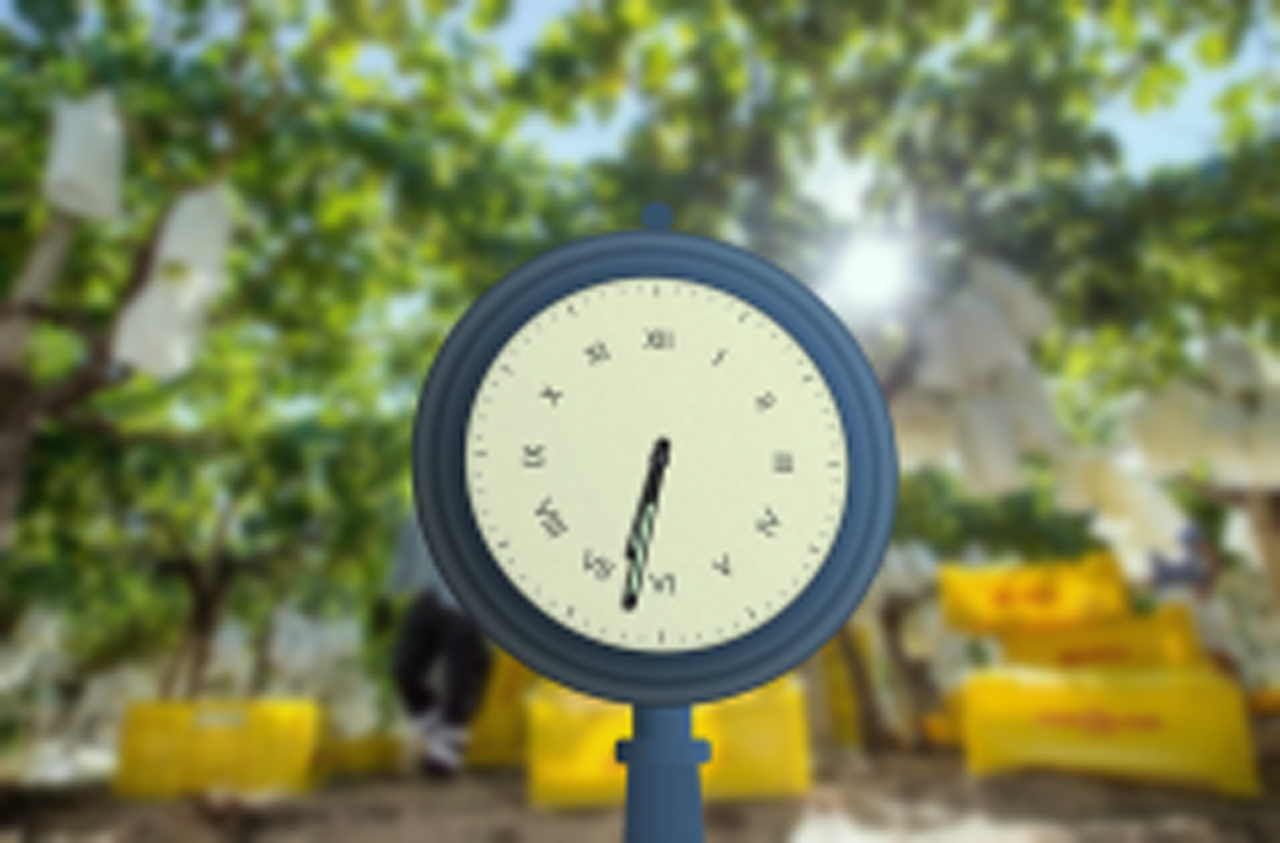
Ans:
h=6 m=32
